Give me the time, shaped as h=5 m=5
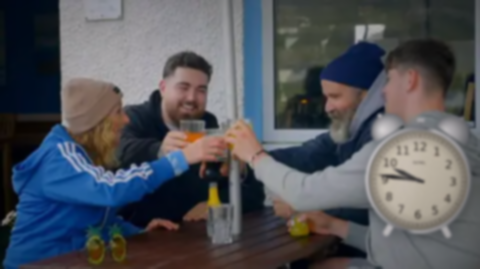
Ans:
h=9 m=46
